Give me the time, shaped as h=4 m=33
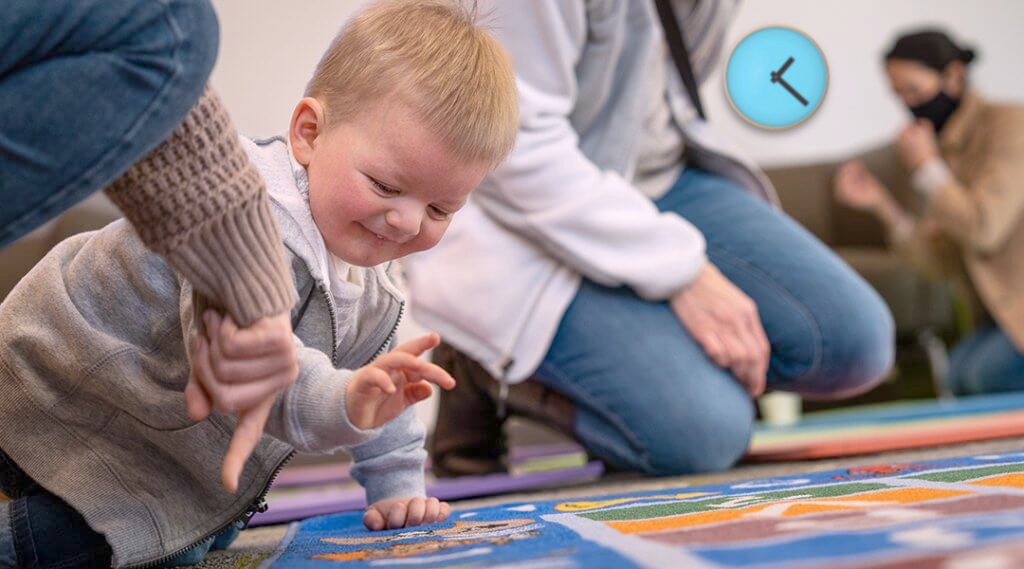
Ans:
h=1 m=22
